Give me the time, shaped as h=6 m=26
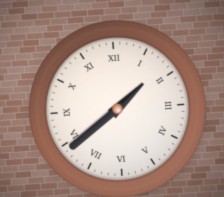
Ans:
h=1 m=39
